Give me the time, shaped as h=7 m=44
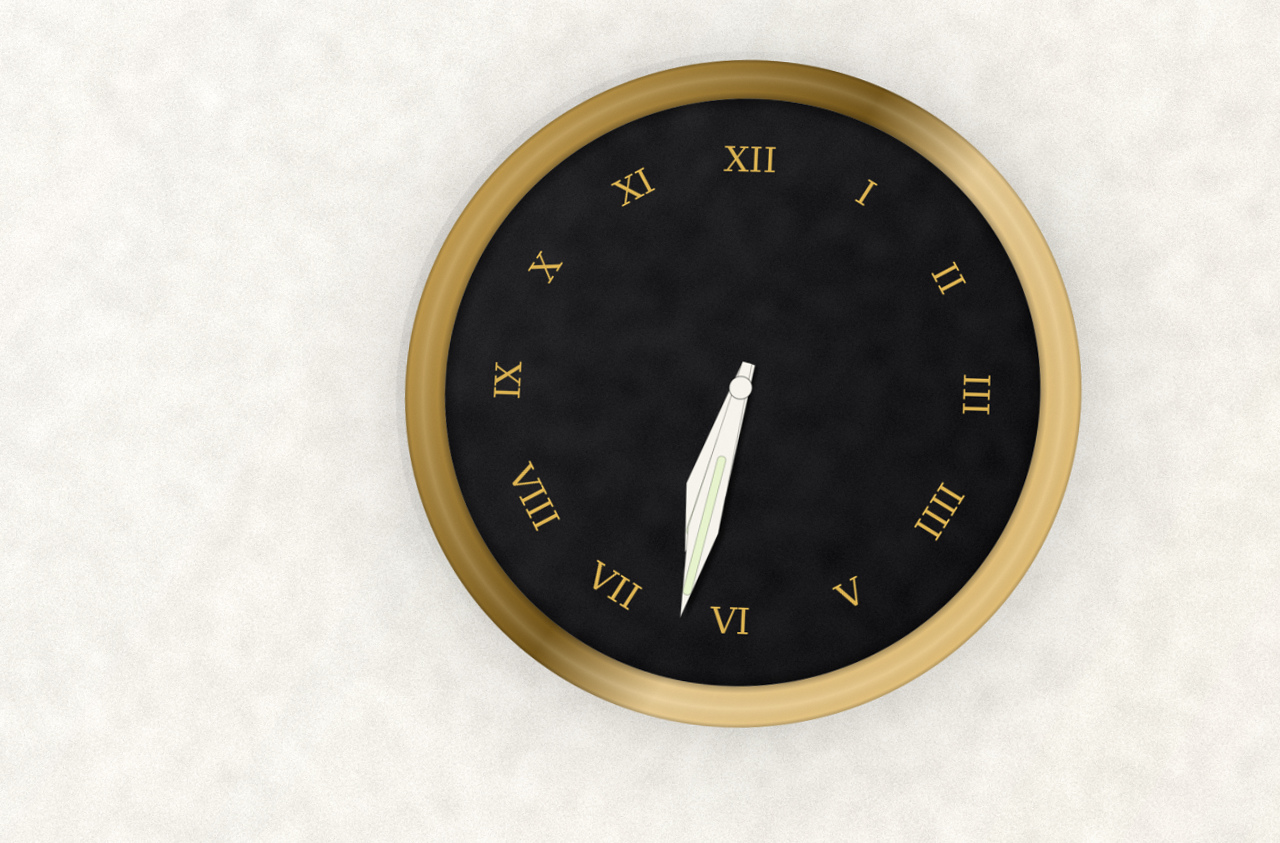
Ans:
h=6 m=32
